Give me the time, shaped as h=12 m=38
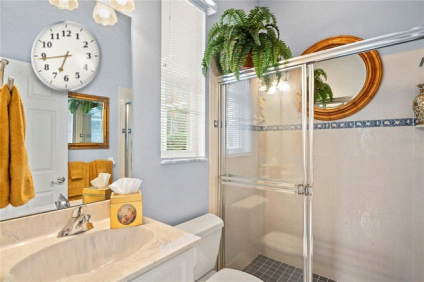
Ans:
h=6 m=44
